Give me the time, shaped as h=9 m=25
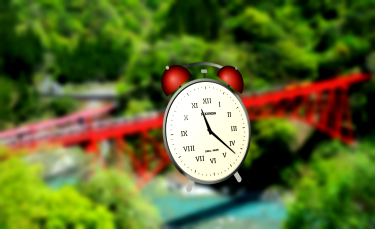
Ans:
h=11 m=22
